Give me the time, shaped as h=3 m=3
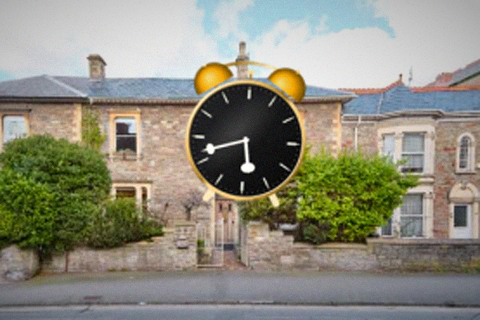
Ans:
h=5 m=42
